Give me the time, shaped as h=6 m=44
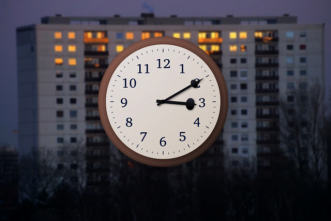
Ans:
h=3 m=10
